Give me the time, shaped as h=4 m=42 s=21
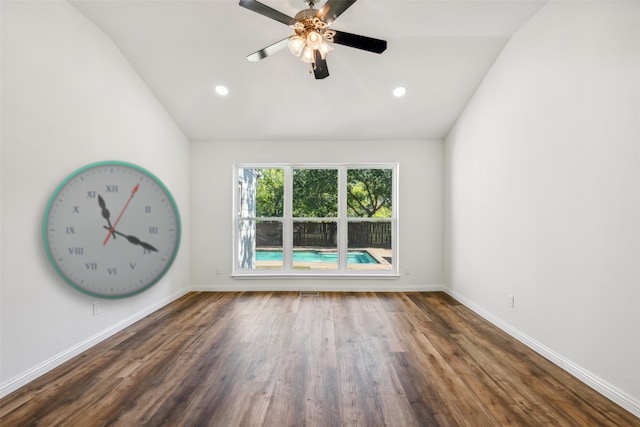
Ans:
h=11 m=19 s=5
